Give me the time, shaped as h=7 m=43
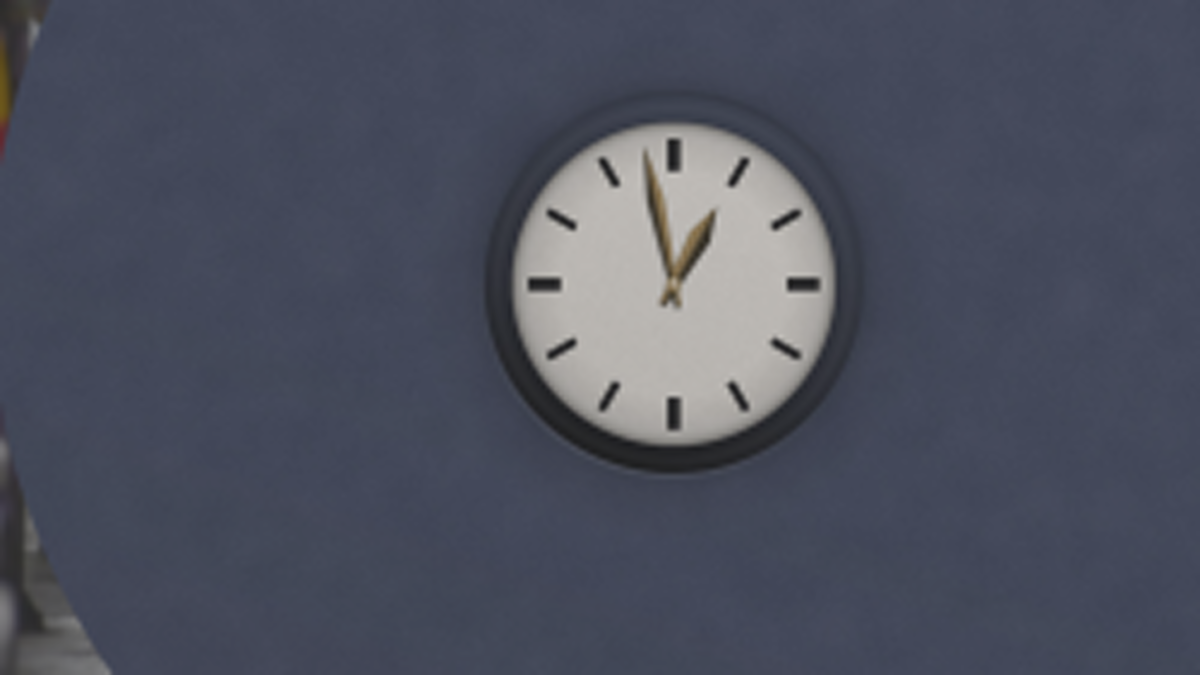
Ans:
h=12 m=58
